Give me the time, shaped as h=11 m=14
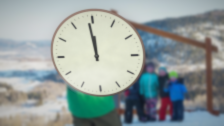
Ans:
h=11 m=59
